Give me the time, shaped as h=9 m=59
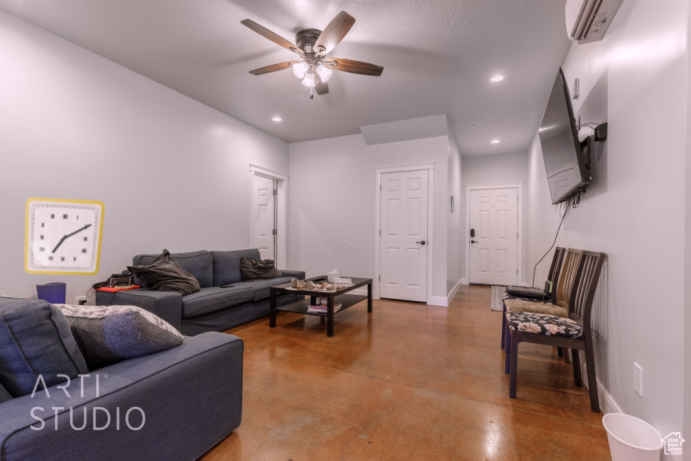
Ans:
h=7 m=10
